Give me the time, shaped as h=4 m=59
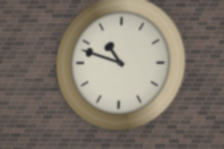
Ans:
h=10 m=48
